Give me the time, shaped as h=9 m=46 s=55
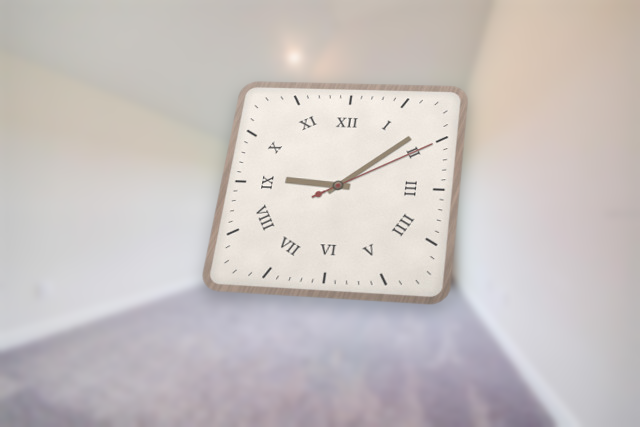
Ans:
h=9 m=8 s=10
